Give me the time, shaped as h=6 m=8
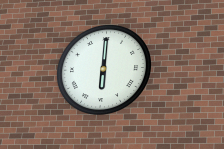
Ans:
h=6 m=0
